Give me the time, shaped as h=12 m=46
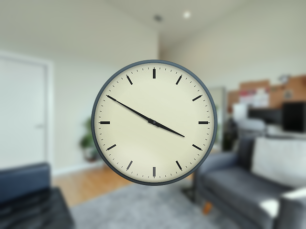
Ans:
h=3 m=50
